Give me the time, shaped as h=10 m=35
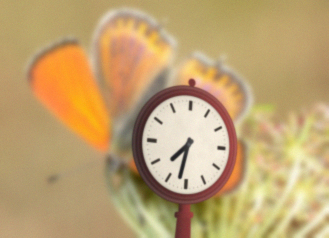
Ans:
h=7 m=32
